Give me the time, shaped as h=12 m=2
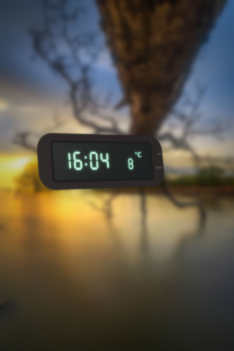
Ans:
h=16 m=4
